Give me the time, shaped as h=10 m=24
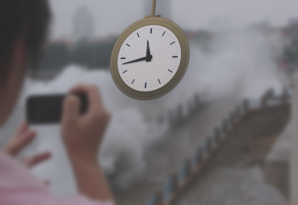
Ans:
h=11 m=43
